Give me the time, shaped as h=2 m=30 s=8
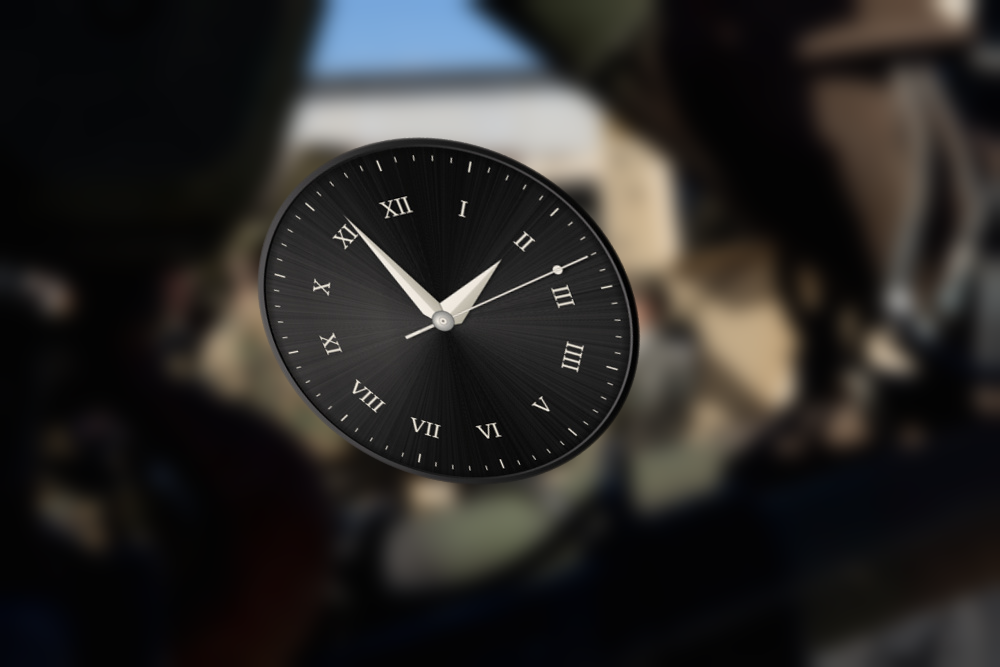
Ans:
h=1 m=56 s=13
